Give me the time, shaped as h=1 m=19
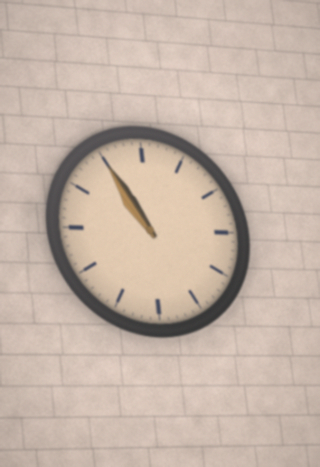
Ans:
h=10 m=55
